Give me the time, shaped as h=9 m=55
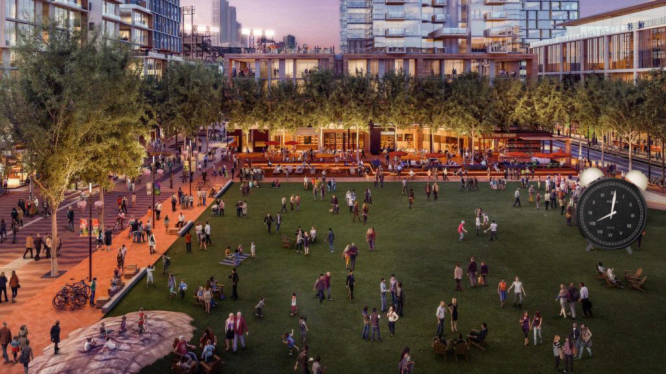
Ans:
h=8 m=1
